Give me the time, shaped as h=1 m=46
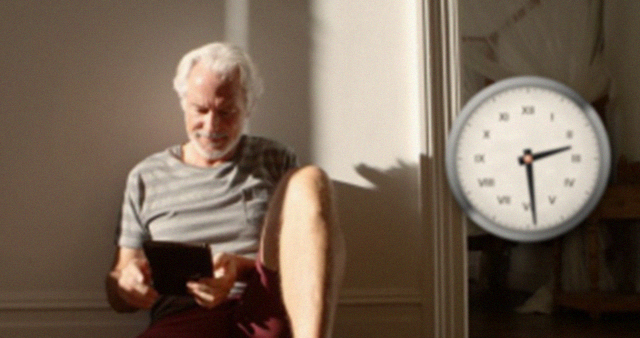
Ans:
h=2 m=29
